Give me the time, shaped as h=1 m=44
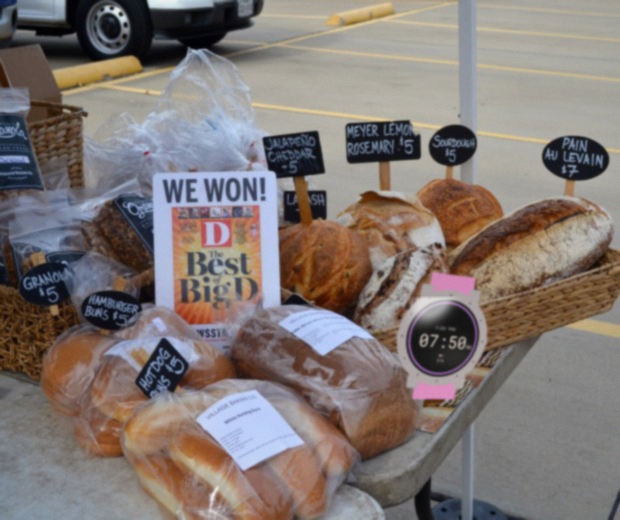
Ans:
h=7 m=50
